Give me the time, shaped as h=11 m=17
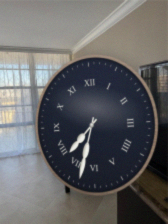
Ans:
h=7 m=33
